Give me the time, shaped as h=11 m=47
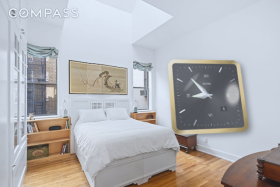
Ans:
h=8 m=53
